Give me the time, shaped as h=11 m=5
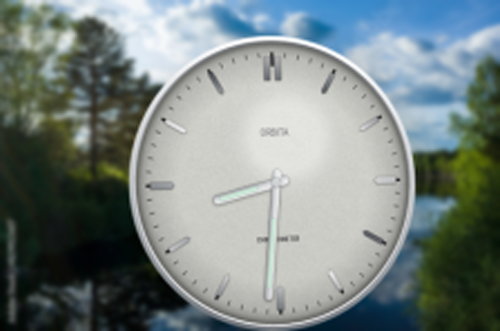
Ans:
h=8 m=31
